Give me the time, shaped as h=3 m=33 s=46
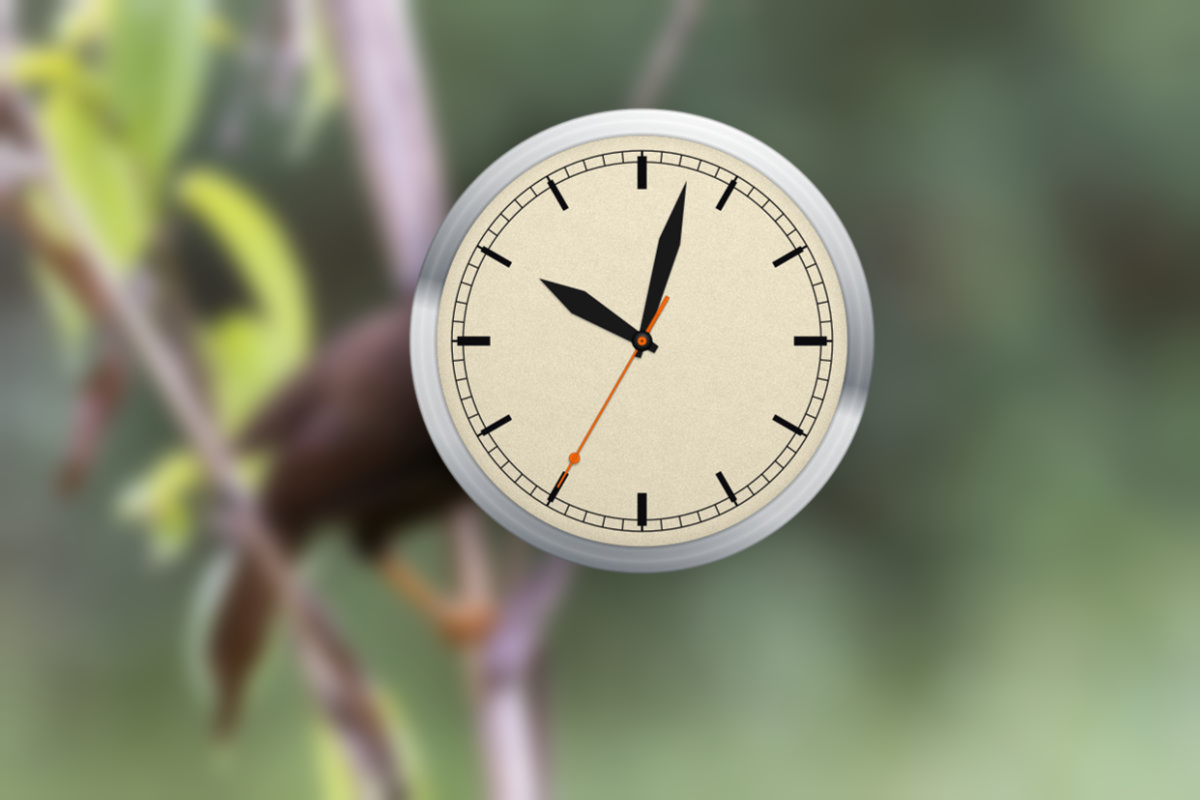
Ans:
h=10 m=2 s=35
